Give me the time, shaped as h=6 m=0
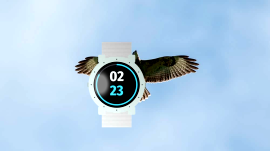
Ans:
h=2 m=23
